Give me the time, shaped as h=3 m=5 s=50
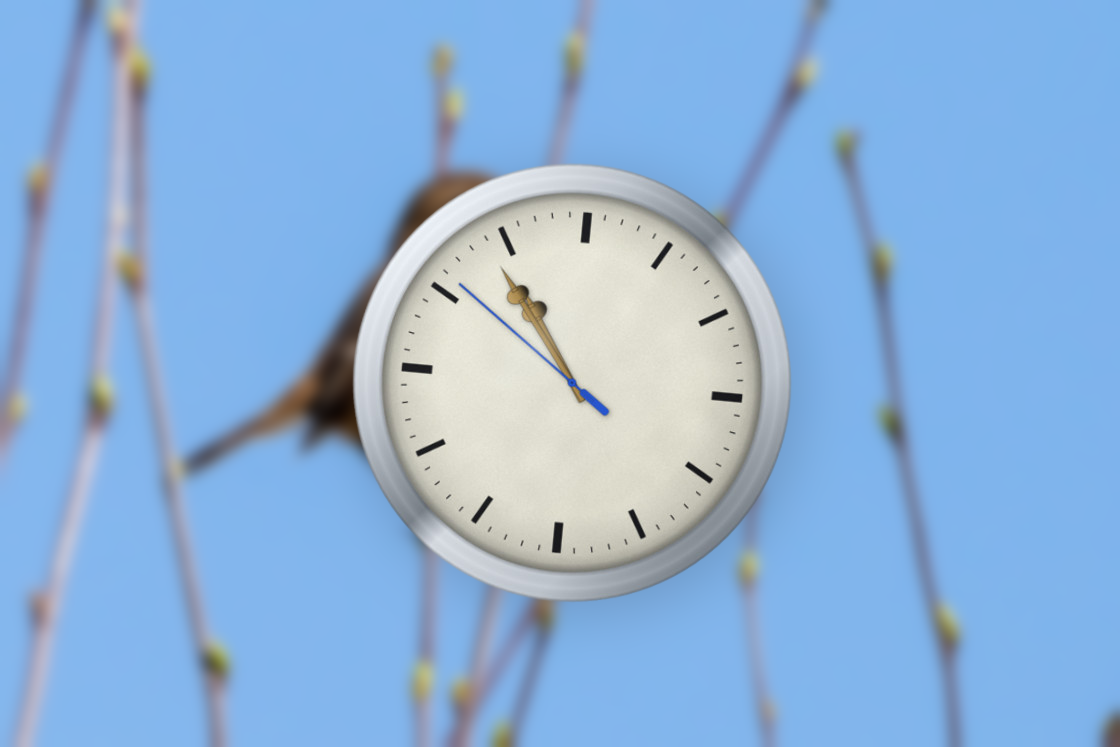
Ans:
h=10 m=53 s=51
